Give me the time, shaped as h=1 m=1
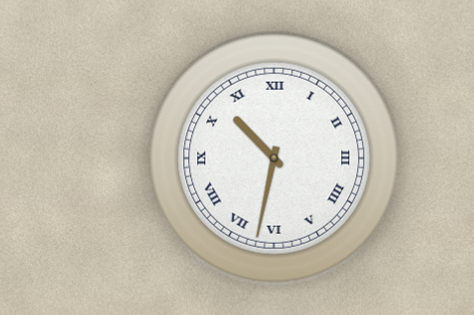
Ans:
h=10 m=32
